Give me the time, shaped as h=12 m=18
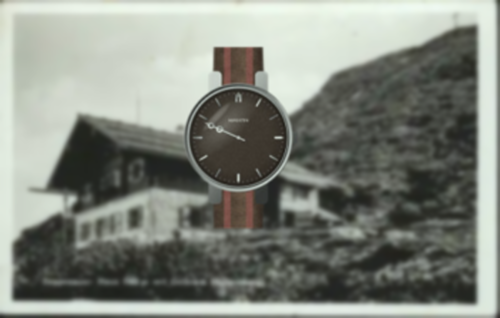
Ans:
h=9 m=49
